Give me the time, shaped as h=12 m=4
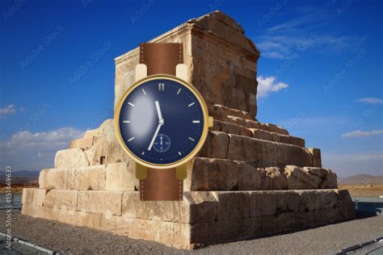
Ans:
h=11 m=34
